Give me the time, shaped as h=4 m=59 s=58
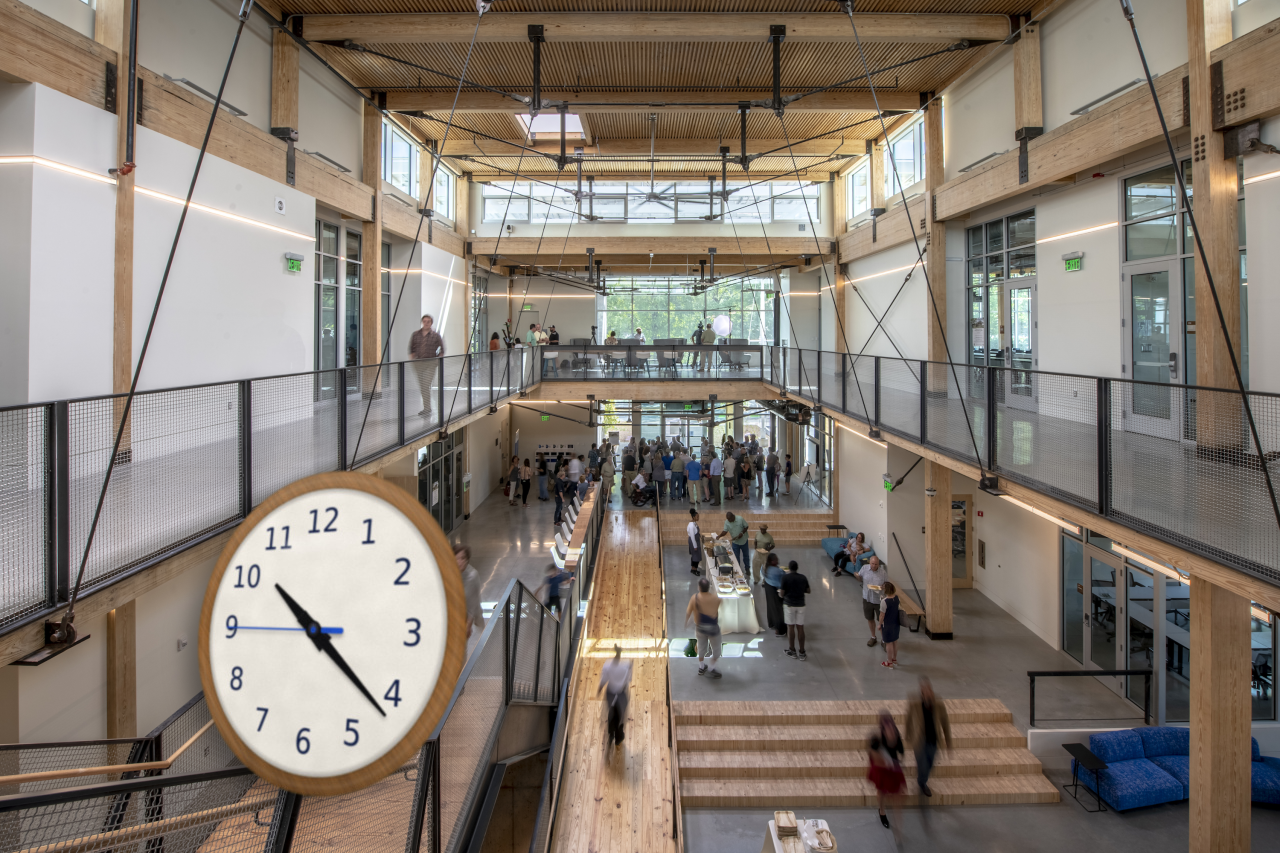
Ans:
h=10 m=21 s=45
